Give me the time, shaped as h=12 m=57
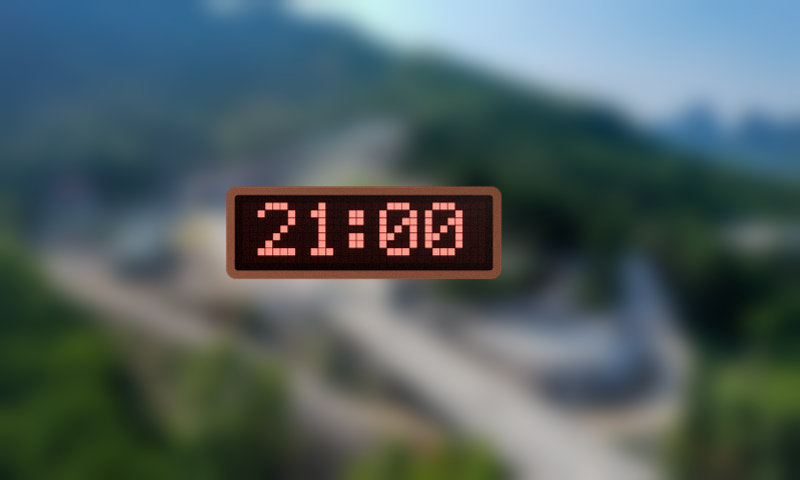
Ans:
h=21 m=0
